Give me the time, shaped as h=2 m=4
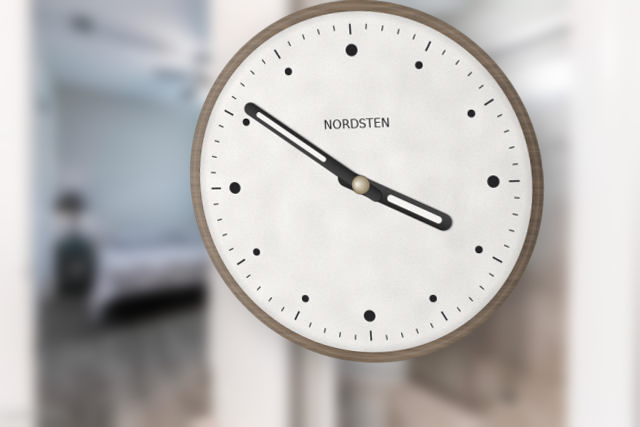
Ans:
h=3 m=51
